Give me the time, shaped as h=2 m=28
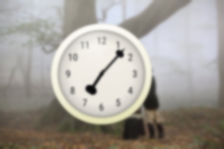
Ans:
h=7 m=7
